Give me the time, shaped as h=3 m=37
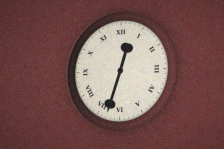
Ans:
h=12 m=33
